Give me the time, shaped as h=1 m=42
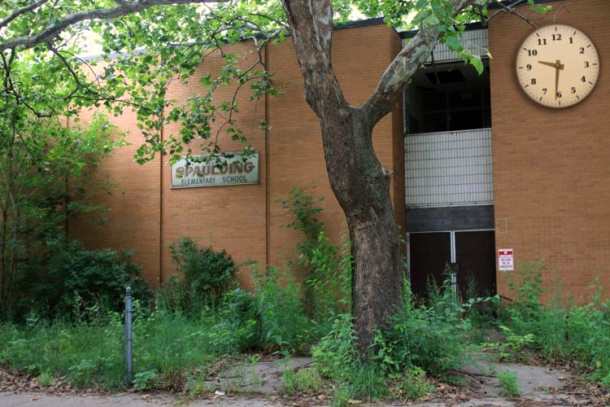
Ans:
h=9 m=31
